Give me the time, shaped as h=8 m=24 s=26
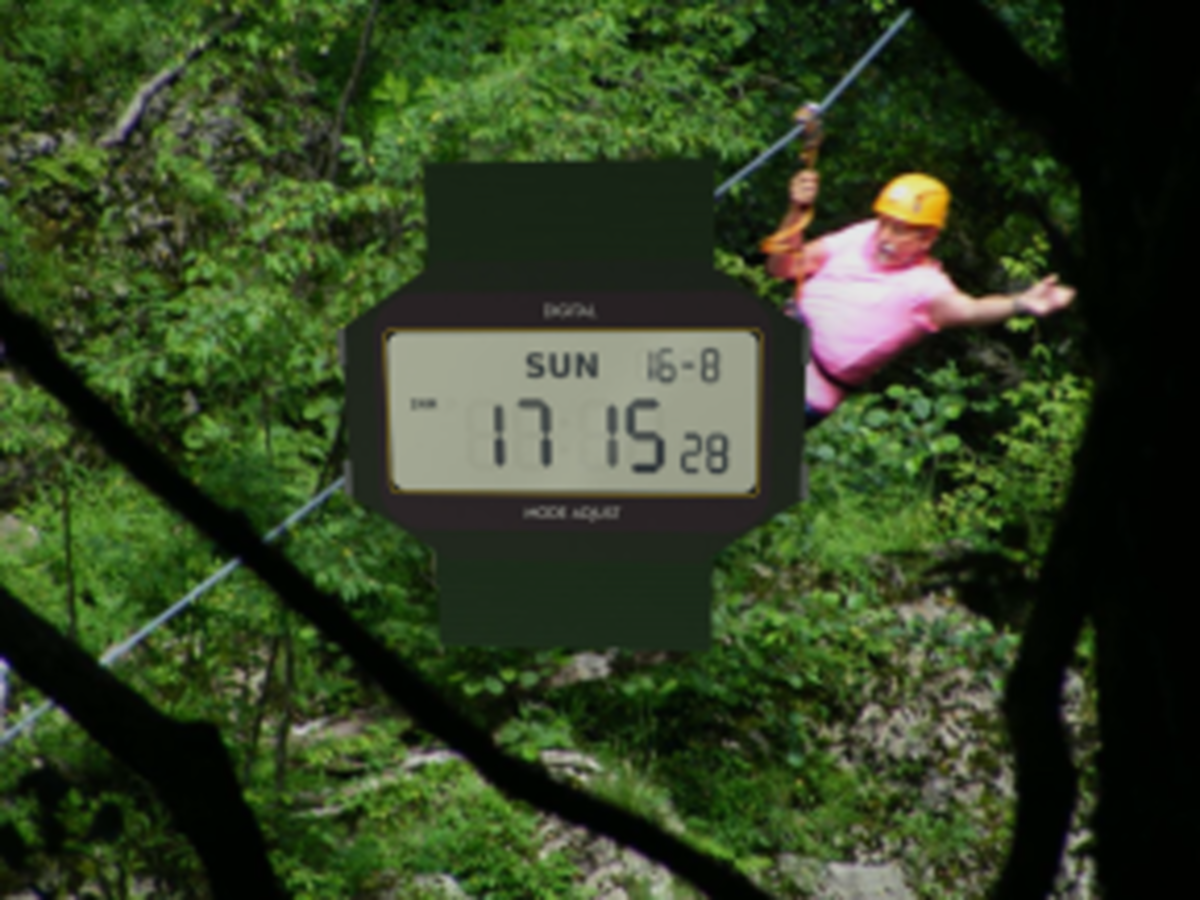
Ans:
h=17 m=15 s=28
